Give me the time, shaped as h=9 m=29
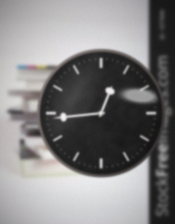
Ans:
h=12 m=44
